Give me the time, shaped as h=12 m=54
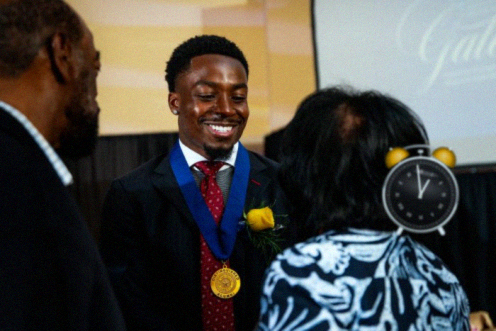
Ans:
h=12 m=59
